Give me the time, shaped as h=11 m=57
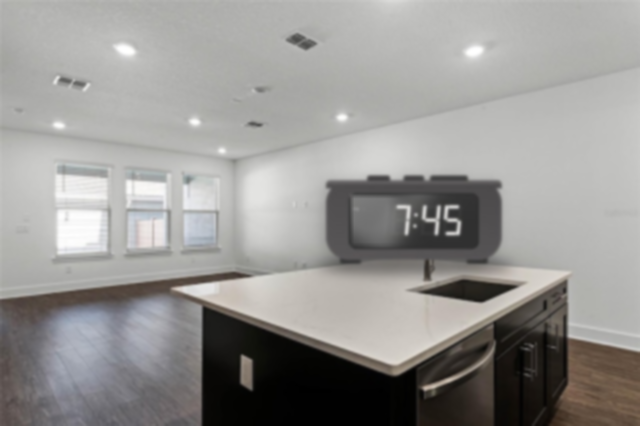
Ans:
h=7 m=45
